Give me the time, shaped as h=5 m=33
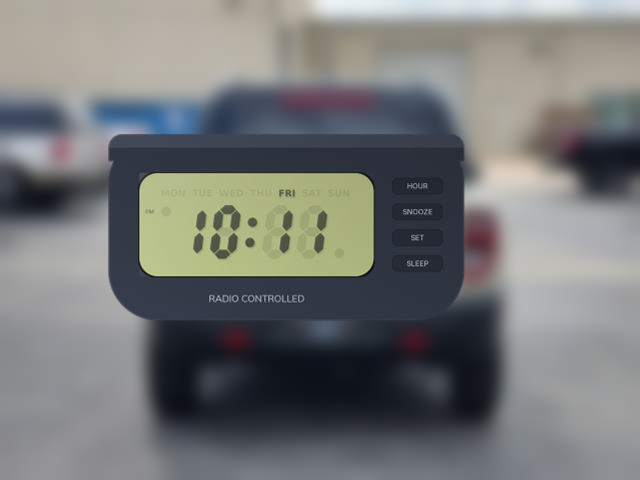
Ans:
h=10 m=11
